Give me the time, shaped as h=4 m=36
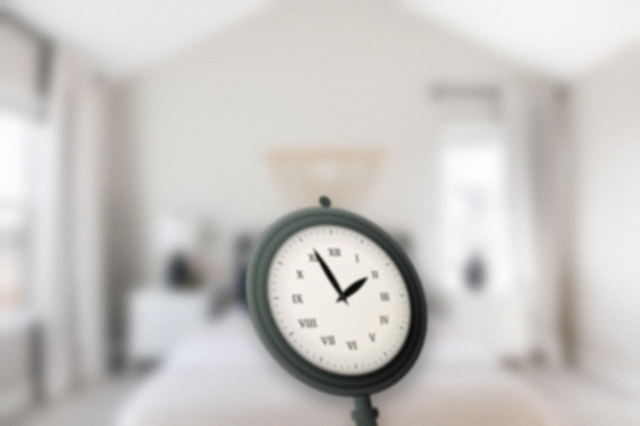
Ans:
h=1 m=56
